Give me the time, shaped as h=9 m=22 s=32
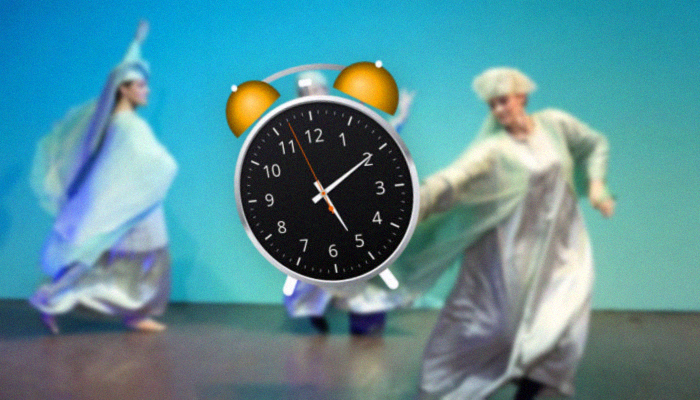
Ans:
h=5 m=9 s=57
